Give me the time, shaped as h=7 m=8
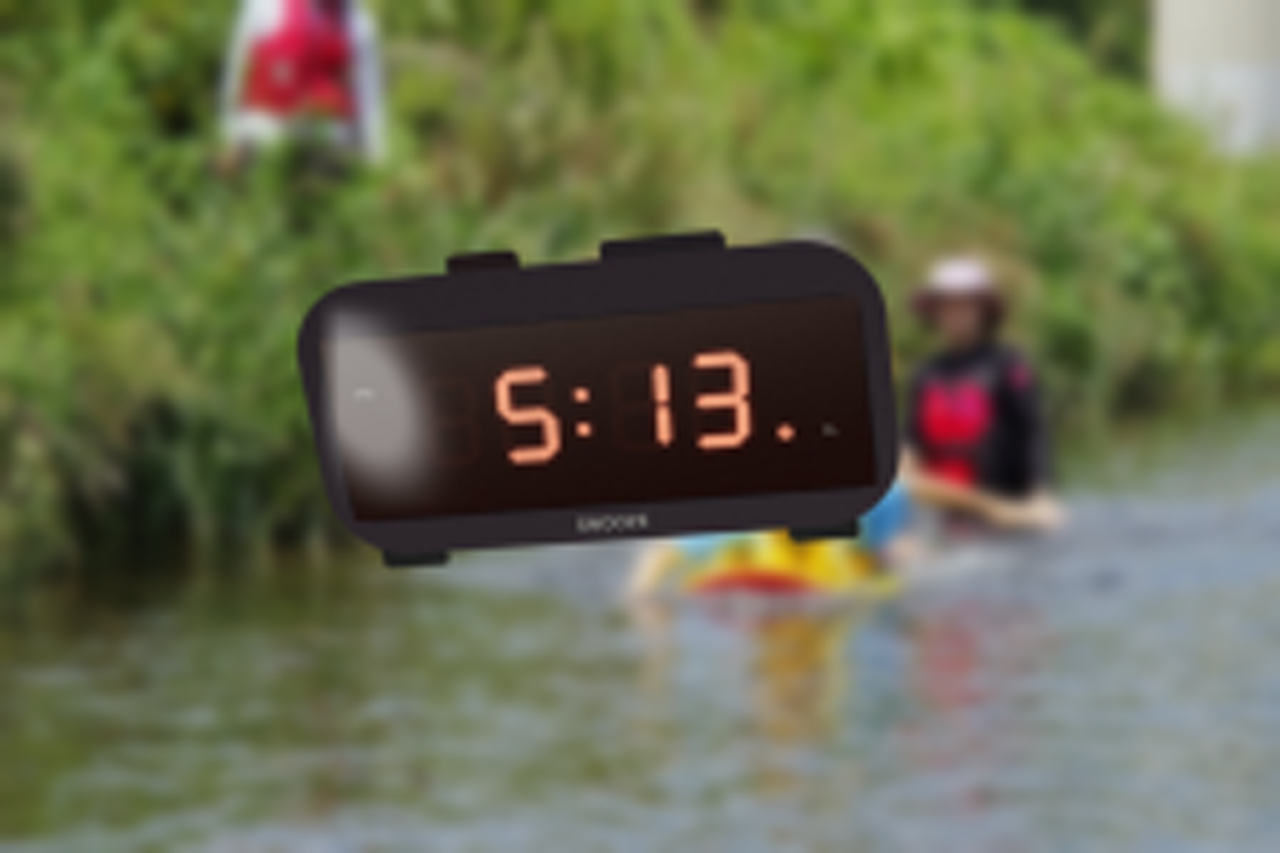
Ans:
h=5 m=13
